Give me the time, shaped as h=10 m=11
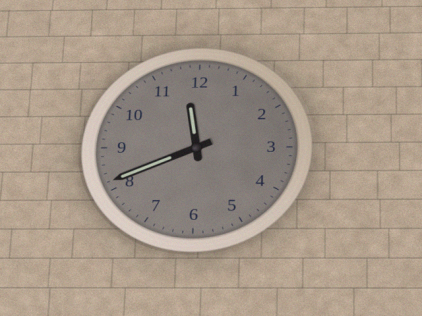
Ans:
h=11 m=41
